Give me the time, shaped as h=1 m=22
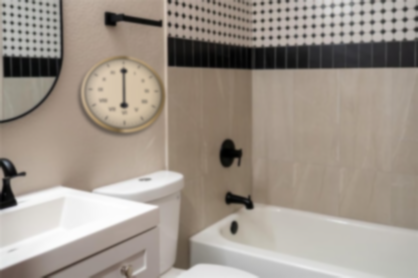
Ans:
h=6 m=0
